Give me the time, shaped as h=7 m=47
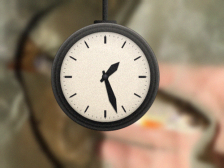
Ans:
h=1 m=27
